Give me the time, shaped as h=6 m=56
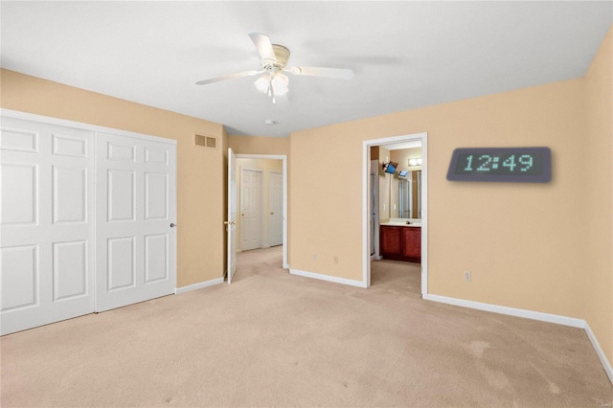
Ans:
h=12 m=49
